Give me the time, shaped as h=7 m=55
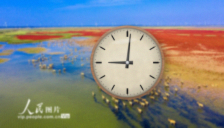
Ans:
h=9 m=1
